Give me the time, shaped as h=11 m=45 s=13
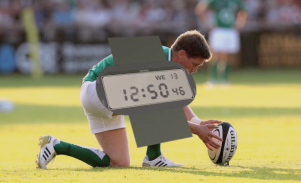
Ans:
h=12 m=50 s=46
